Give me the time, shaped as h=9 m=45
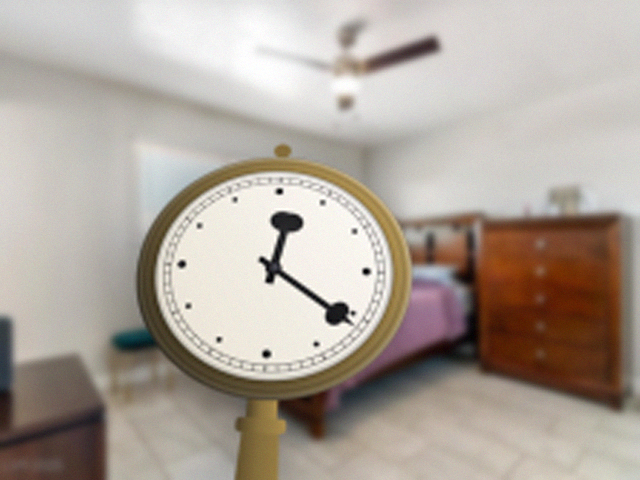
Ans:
h=12 m=21
